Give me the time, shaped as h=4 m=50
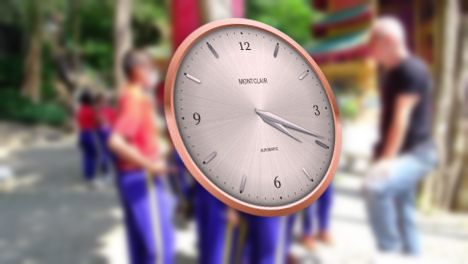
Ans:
h=4 m=19
